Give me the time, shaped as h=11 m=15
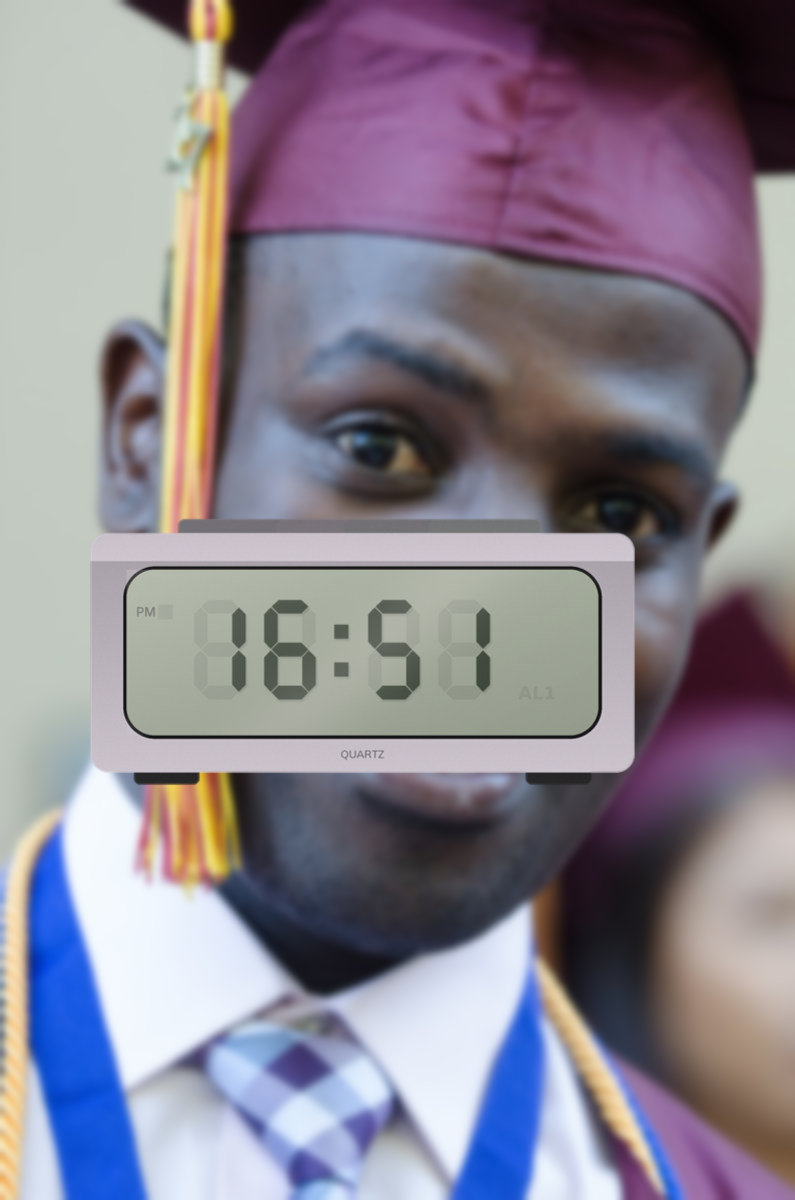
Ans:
h=16 m=51
